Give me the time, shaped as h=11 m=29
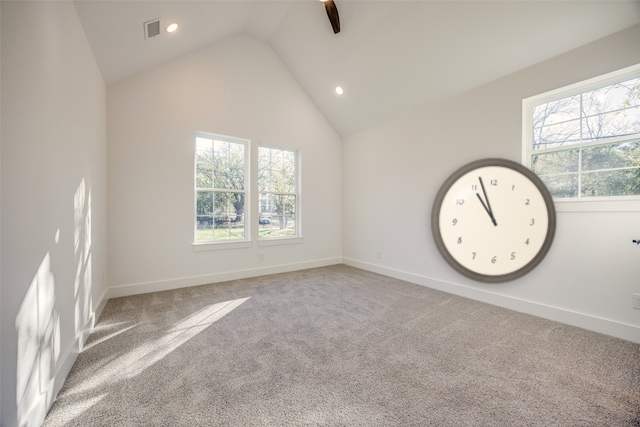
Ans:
h=10 m=57
